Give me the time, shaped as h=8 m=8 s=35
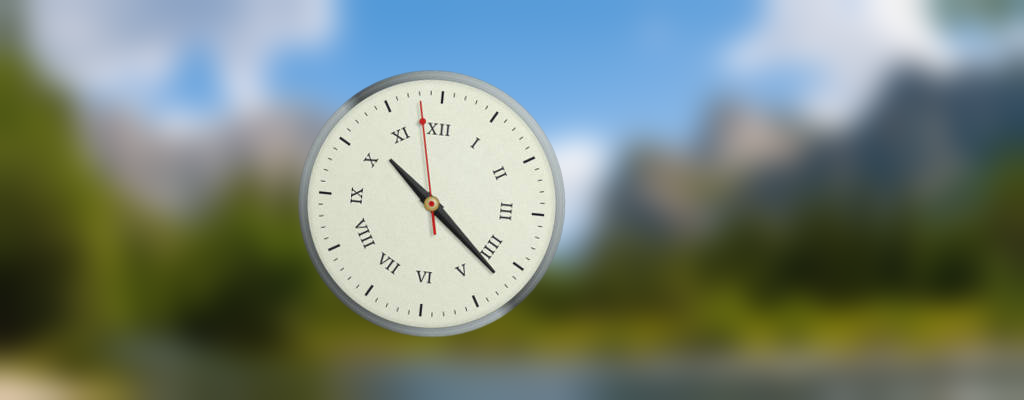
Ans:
h=10 m=21 s=58
